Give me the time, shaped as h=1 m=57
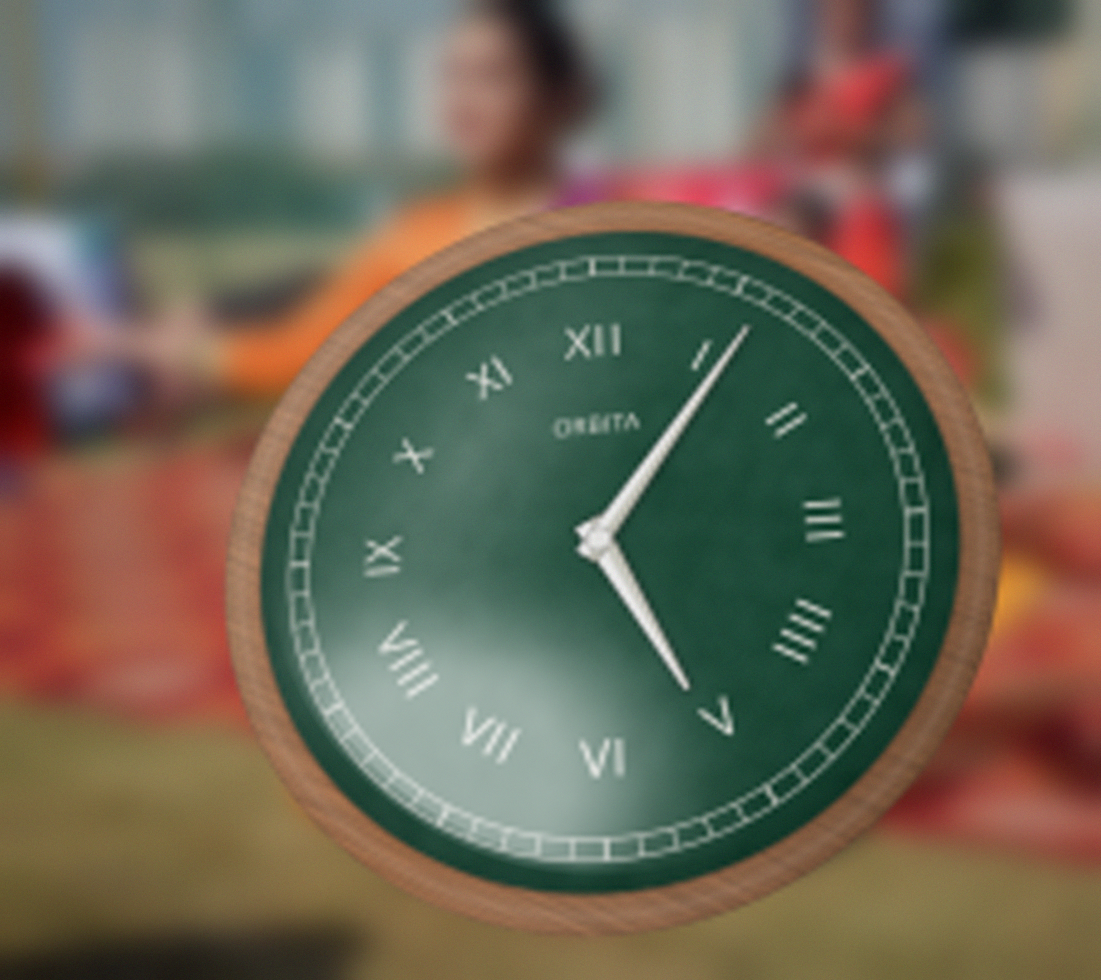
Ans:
h=5 m=6
